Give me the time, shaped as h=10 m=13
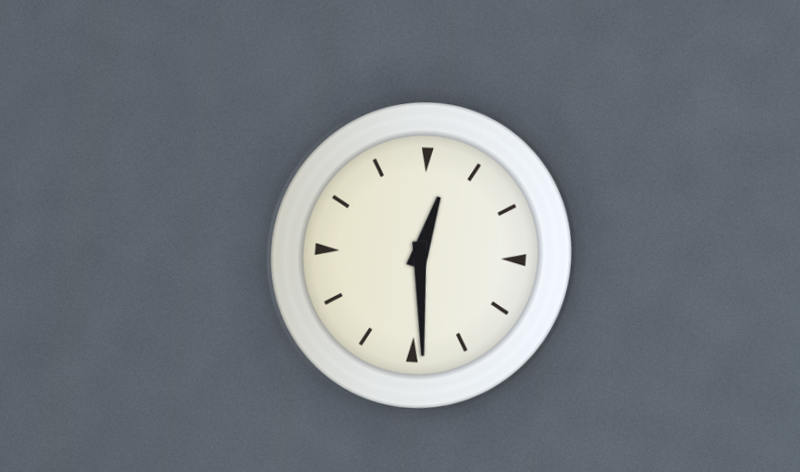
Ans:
h=12 m=29
